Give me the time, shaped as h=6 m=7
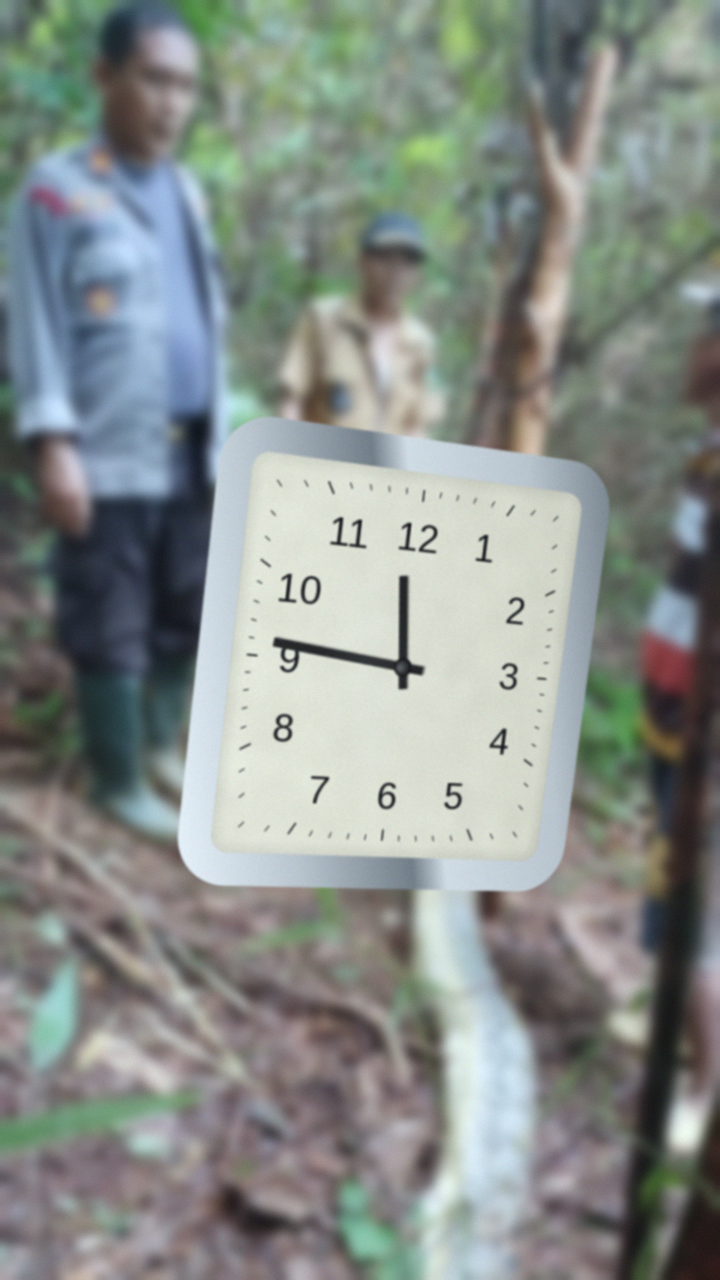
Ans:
h=11 m=46
